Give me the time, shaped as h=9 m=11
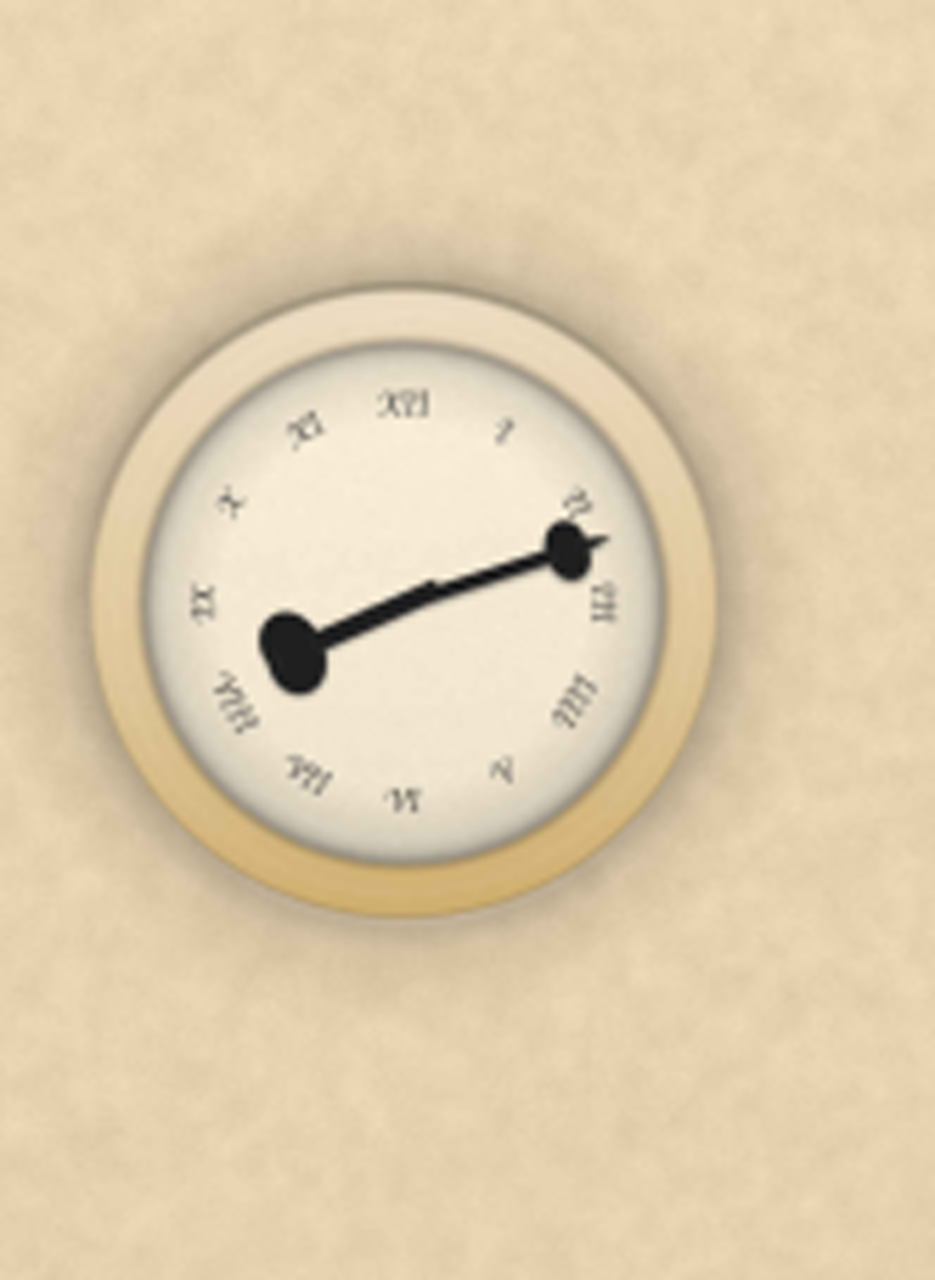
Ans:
h=8 m=12
